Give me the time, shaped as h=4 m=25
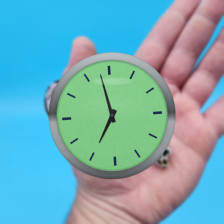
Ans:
h=6 m=58
